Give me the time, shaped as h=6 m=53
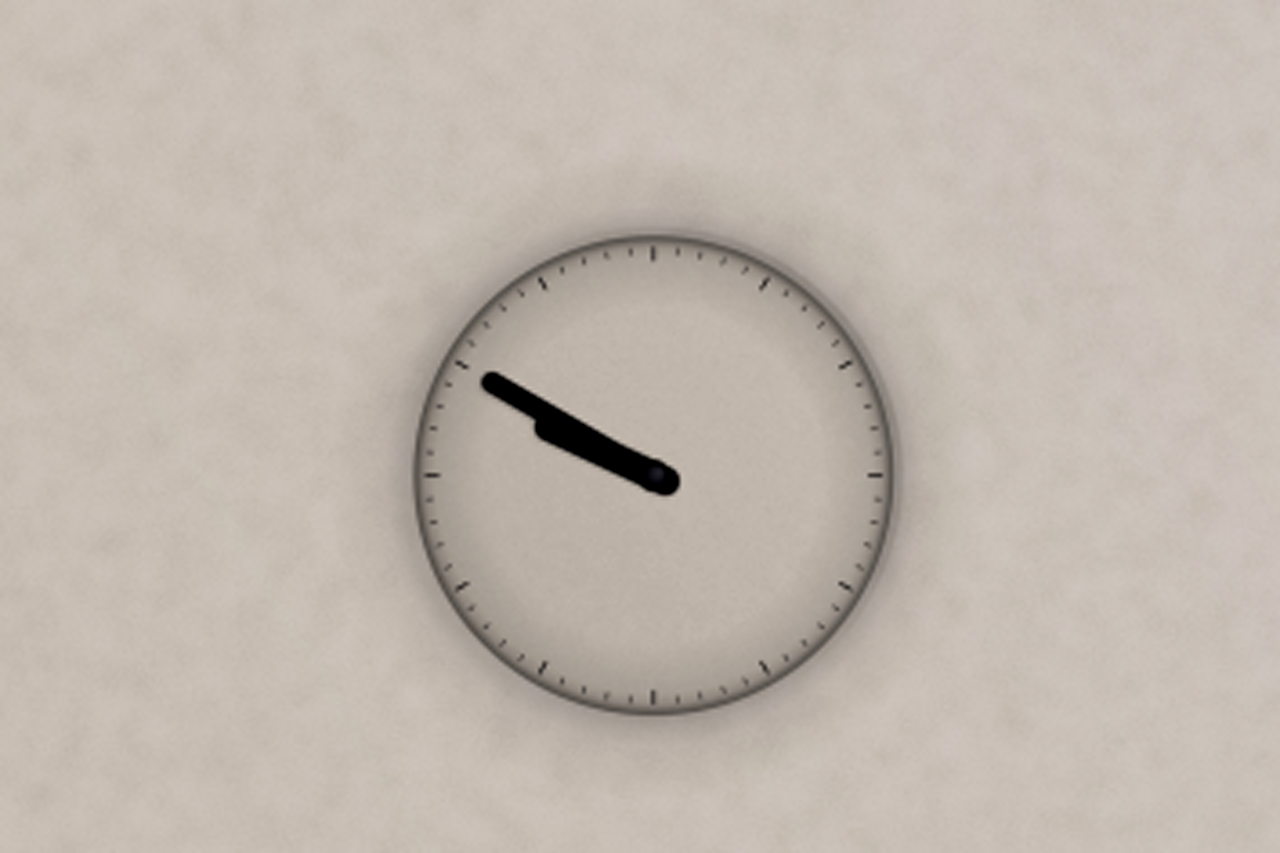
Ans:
h=9 m=50
